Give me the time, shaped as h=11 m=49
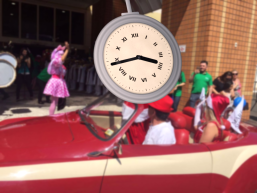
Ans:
h=3 m=44
